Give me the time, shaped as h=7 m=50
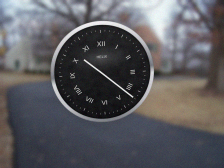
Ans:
h=10 m=22
